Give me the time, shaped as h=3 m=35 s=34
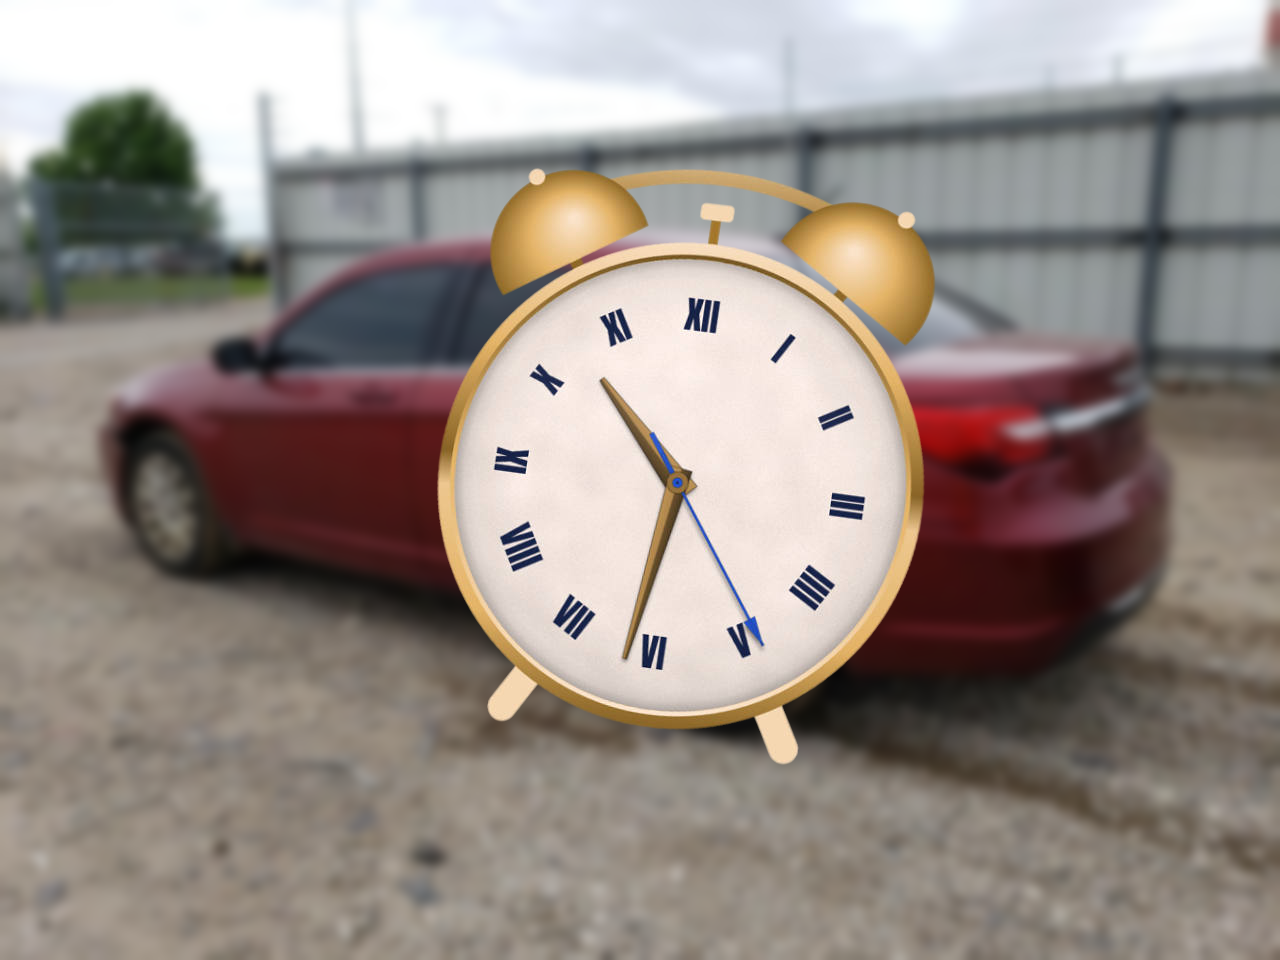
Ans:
h=10 m=31 s=24
